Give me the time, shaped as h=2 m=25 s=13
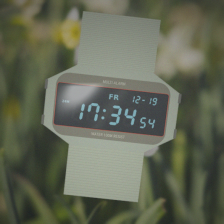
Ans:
h=17 m=34 s=54
